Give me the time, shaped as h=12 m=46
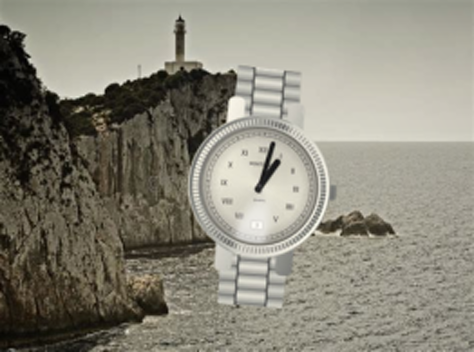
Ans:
h=1 m=2
